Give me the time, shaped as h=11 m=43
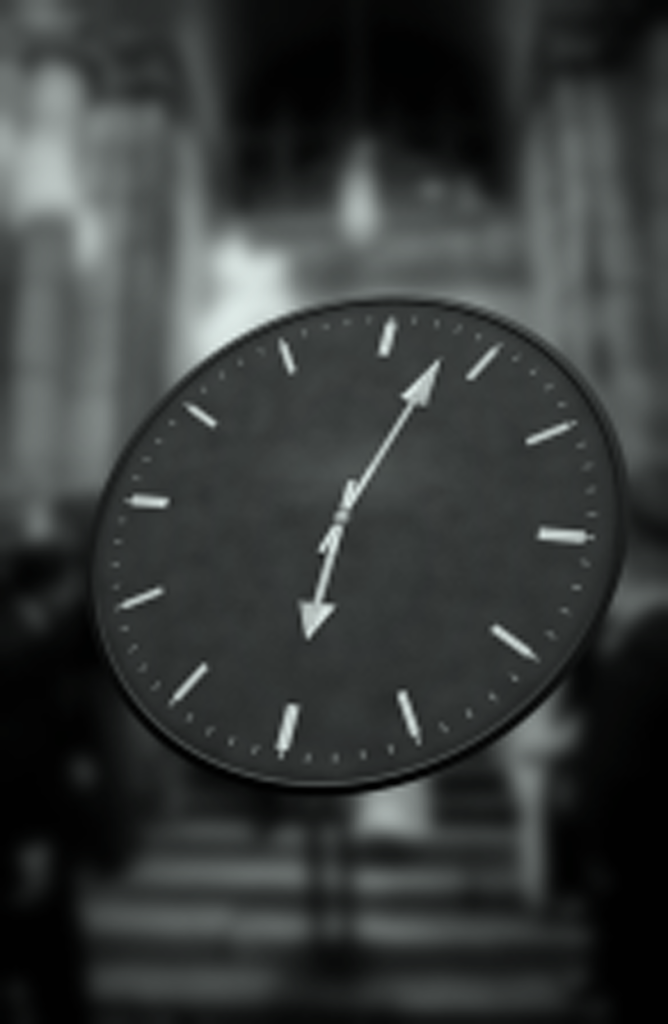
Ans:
h=6 m=3
